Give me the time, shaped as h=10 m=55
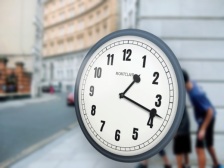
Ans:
h=1 m=18
